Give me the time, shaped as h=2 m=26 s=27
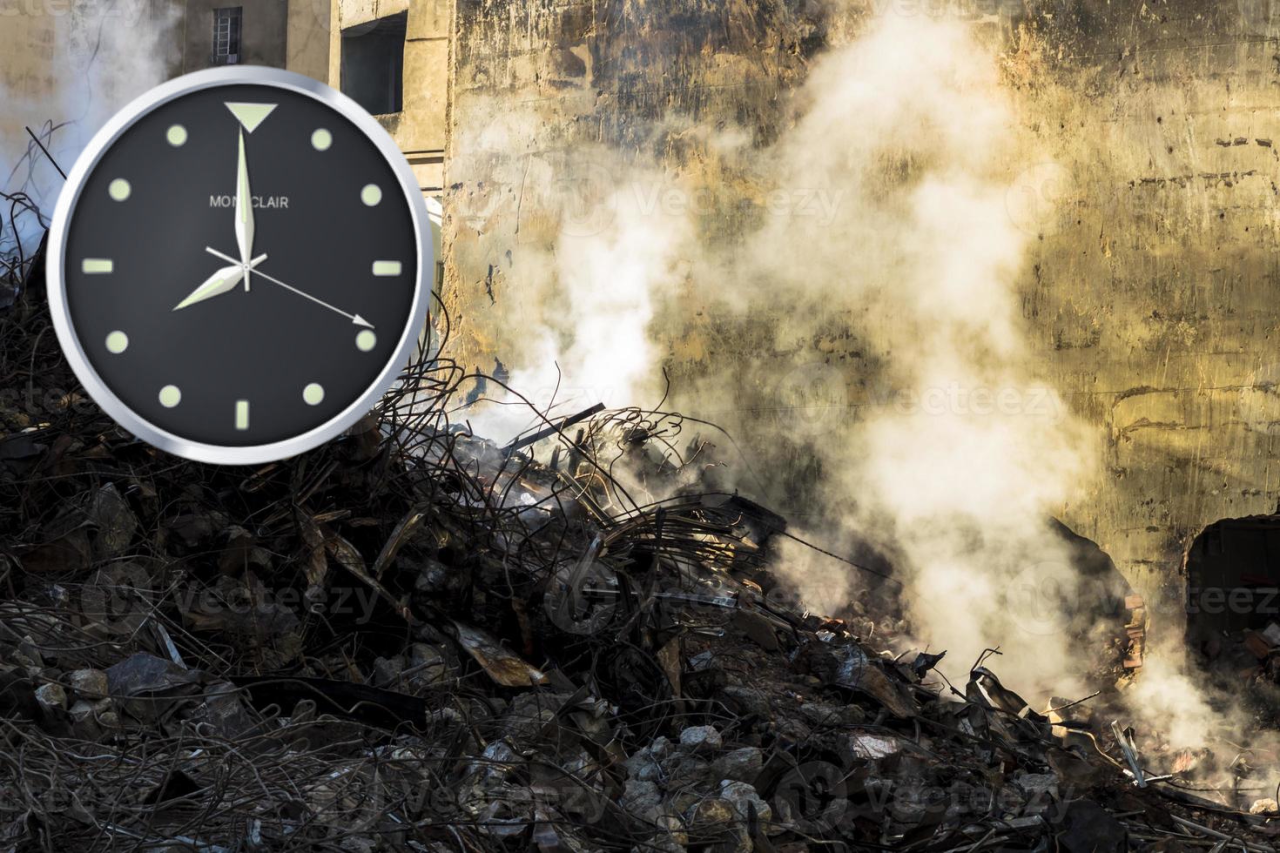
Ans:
h=7 m=59 s=19
